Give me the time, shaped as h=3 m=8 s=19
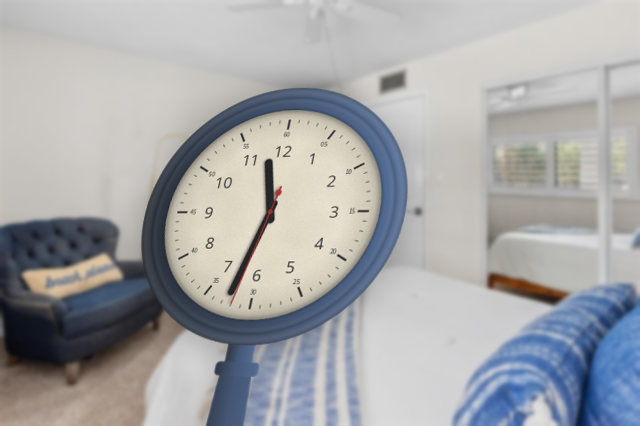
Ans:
h=11 m=32 s=32
